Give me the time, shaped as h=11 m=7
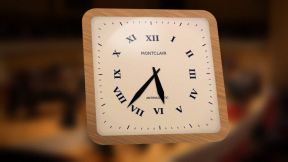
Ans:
h=5 m=37
